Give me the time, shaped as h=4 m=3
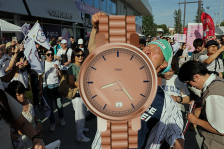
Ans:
h=8 m=24
